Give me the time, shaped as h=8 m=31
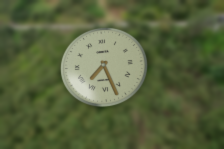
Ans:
h=7 m=27
